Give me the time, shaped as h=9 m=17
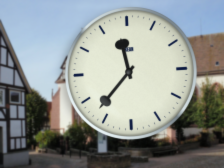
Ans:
h=11 m=37
